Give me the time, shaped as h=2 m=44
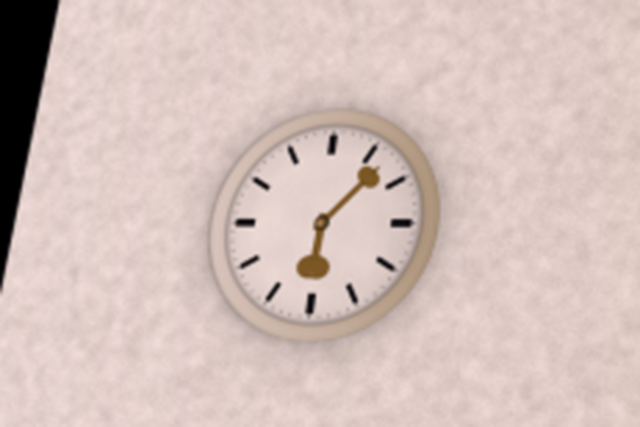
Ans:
h=6 m=7
